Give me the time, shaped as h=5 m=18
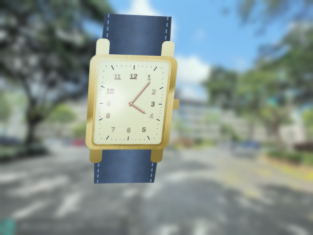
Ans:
h=4 m=6
